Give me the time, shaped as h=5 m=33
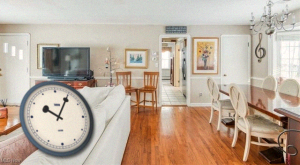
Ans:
h=10 m=5
